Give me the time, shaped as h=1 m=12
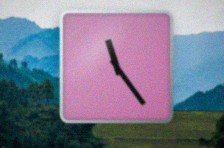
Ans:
h=11 m=24
